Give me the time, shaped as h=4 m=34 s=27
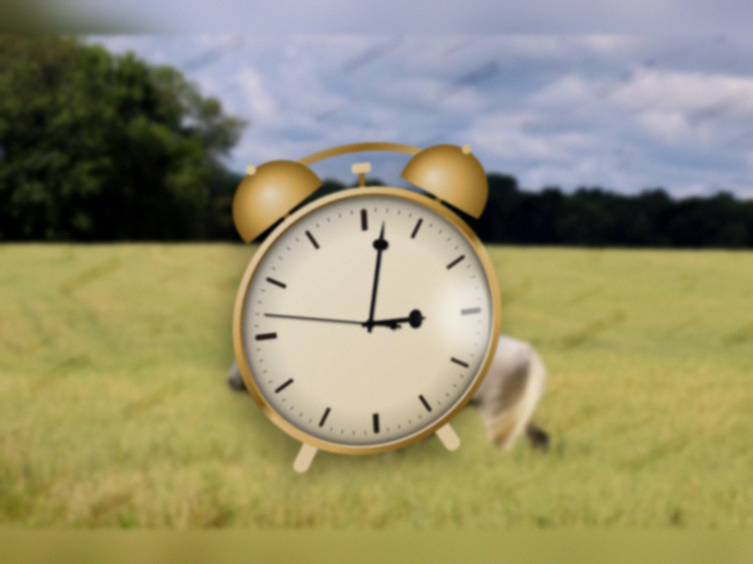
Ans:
h=3 m=1 s=47
